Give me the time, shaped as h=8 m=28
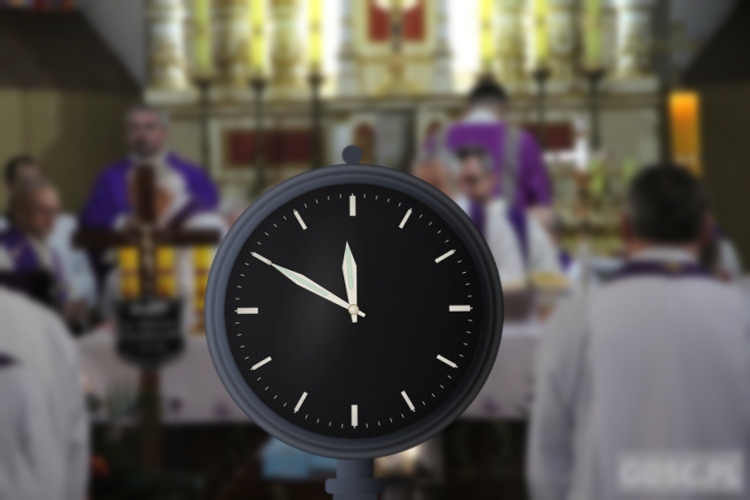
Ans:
h=11 m=50
